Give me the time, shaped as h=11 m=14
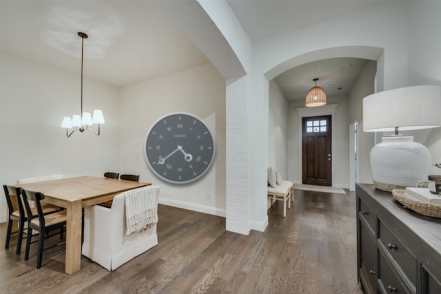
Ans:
h=4 m=39
